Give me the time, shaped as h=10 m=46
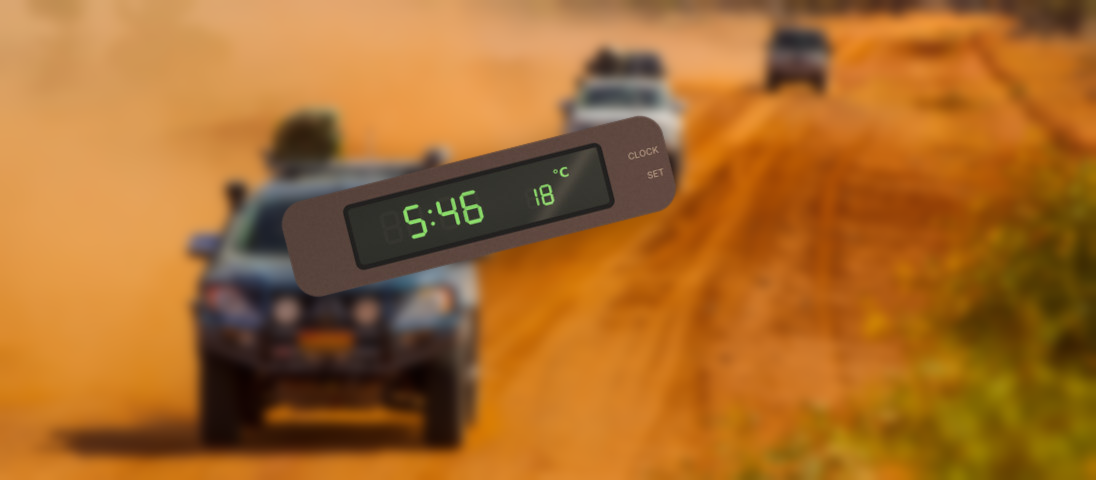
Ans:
h=5 m=46
